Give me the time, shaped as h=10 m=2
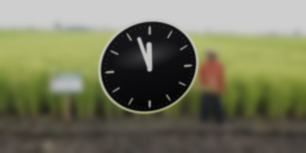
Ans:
h=11 m=57
